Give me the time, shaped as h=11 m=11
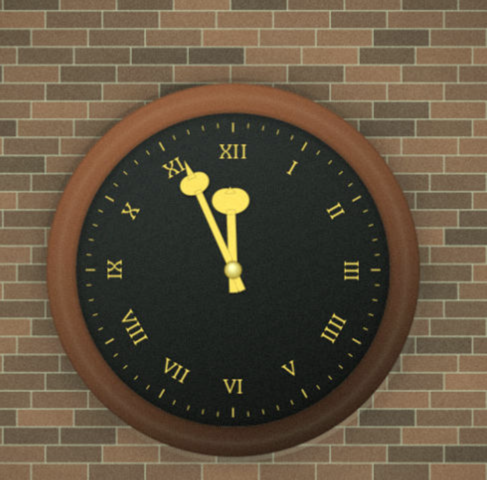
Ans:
h=11 m=56
